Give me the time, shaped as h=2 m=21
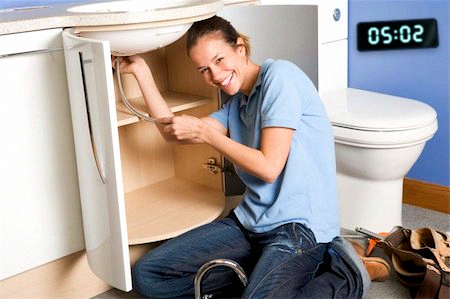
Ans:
h=5 m=2
